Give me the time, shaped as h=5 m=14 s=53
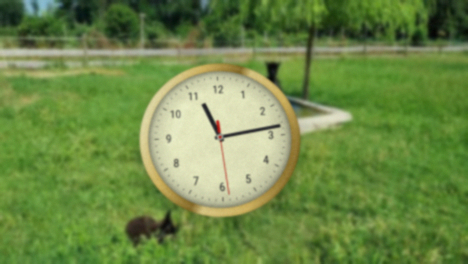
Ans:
h=11 m=13 s=29
